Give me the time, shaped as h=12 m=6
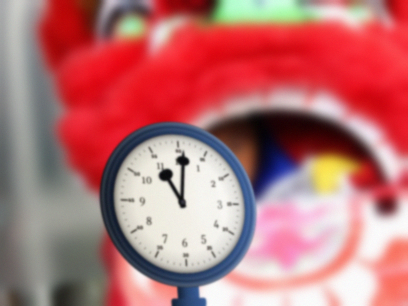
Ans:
h=11 m=1
